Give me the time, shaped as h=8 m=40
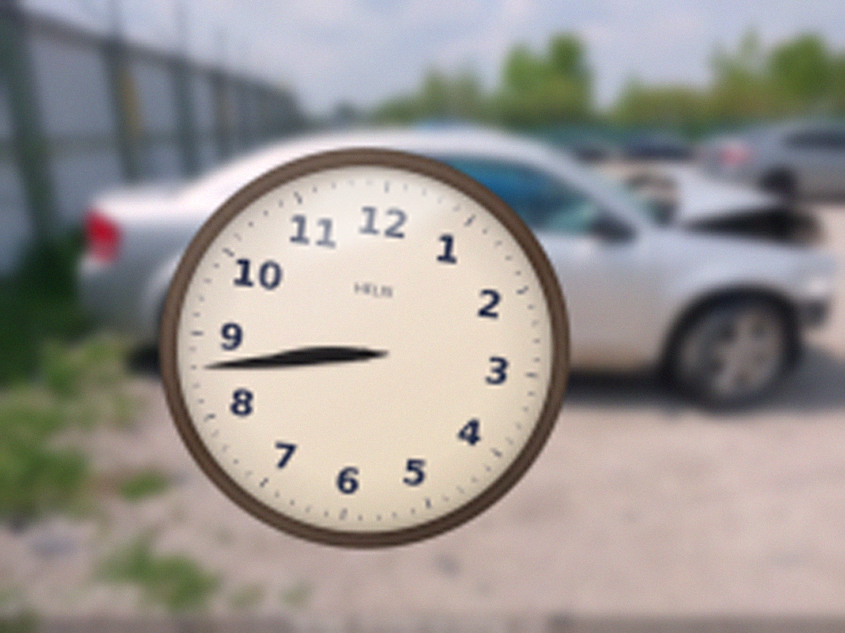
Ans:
h=8 m=43
